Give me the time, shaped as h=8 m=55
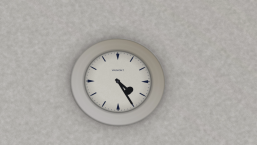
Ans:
h=4 m=25
